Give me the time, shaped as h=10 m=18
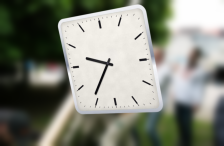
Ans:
h=9 m=36
